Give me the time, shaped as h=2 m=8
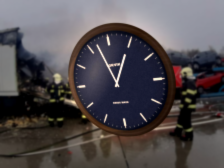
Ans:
h=12 m=57
